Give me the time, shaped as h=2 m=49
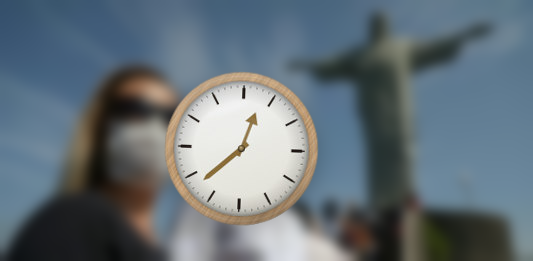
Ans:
h=12 m=38
